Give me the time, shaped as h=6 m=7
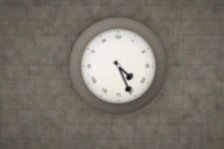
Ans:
h=4 m=26
